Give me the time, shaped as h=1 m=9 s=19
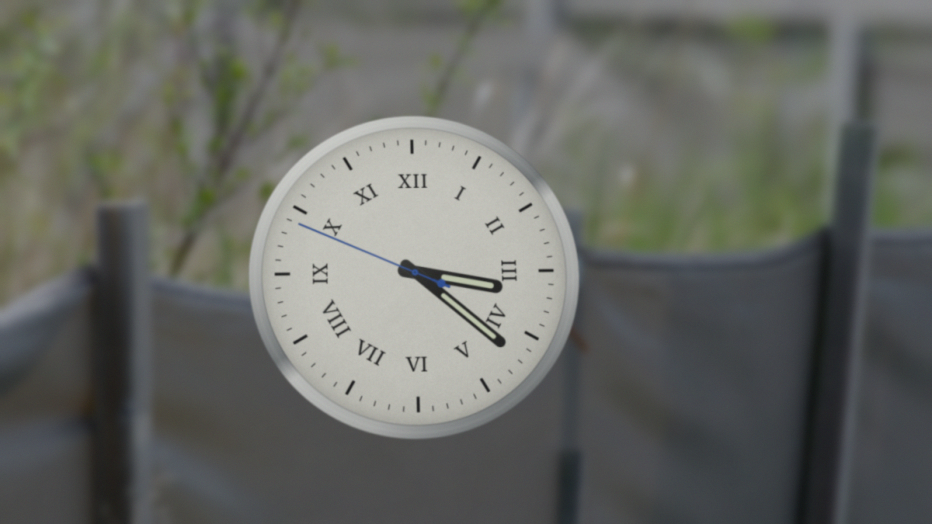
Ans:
h=3 m=21 s=49
